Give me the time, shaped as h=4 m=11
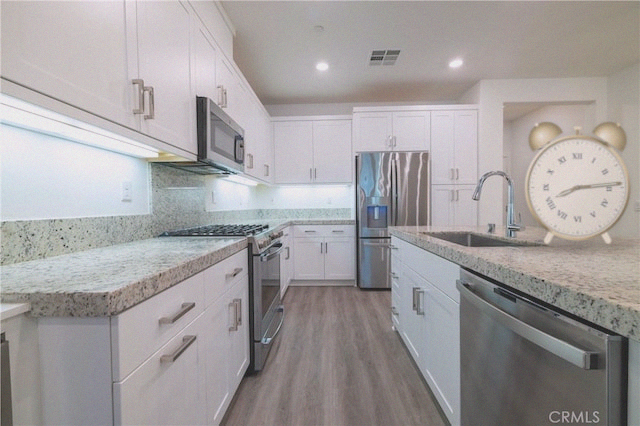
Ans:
h=8 m=14
